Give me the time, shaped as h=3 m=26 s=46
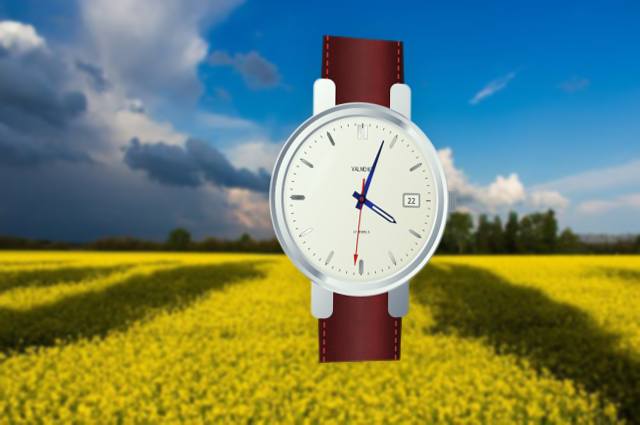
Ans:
h=4 m=3 s=31
